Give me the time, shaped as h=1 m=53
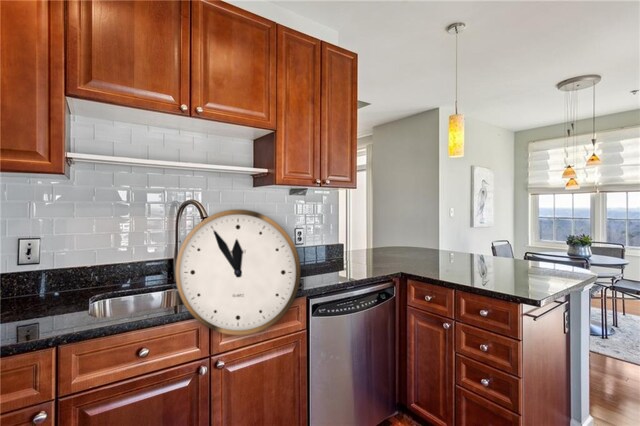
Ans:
h=11 m=55
